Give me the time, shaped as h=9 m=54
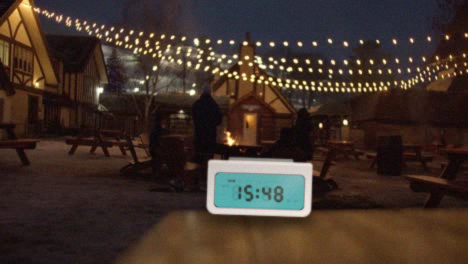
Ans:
h=15 m=48
